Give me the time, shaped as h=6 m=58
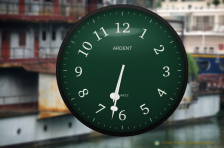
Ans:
h=6 m=32
